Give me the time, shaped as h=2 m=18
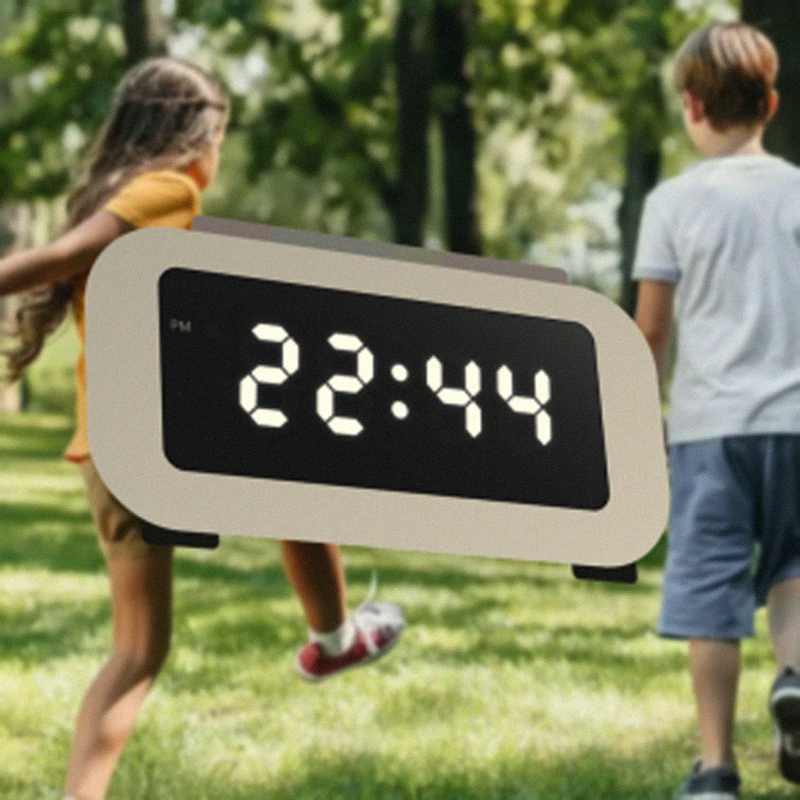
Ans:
h=22 m=44
